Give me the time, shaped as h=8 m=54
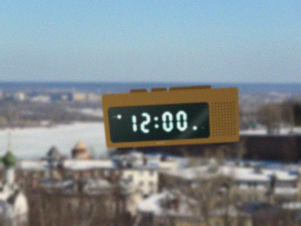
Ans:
h=12 m=0
